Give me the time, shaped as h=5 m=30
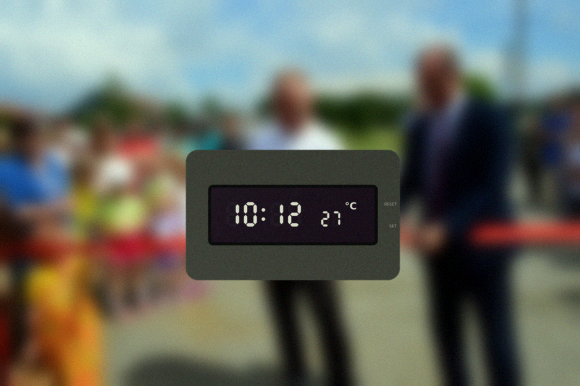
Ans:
h=10 m=12
